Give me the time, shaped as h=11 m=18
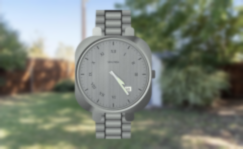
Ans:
h=4 m=24
